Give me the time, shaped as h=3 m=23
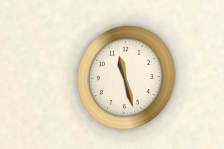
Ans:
h=11 m=27
